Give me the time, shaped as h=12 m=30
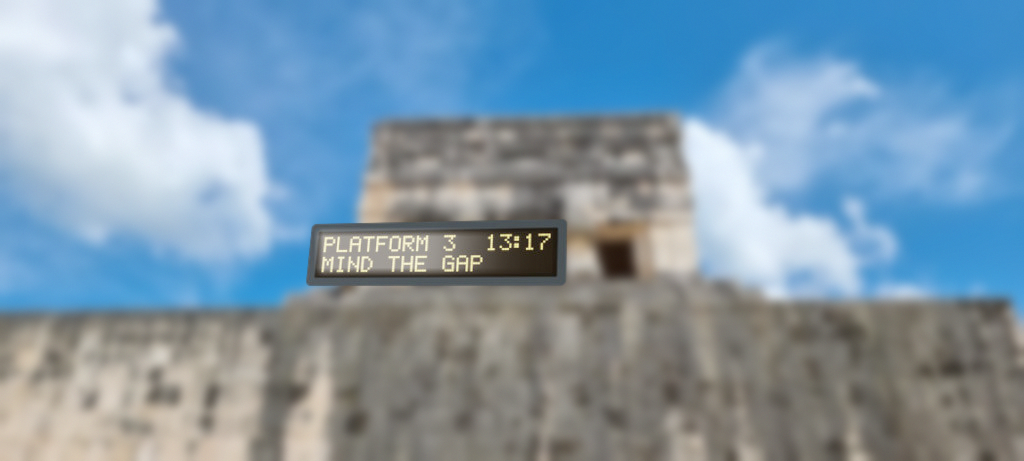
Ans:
h=13 m=17
